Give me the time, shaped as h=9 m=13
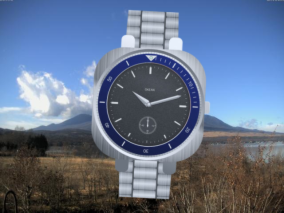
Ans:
h=10 m=12
